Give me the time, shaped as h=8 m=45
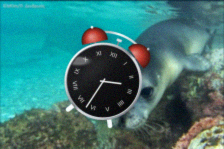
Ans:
h=2 m=32
